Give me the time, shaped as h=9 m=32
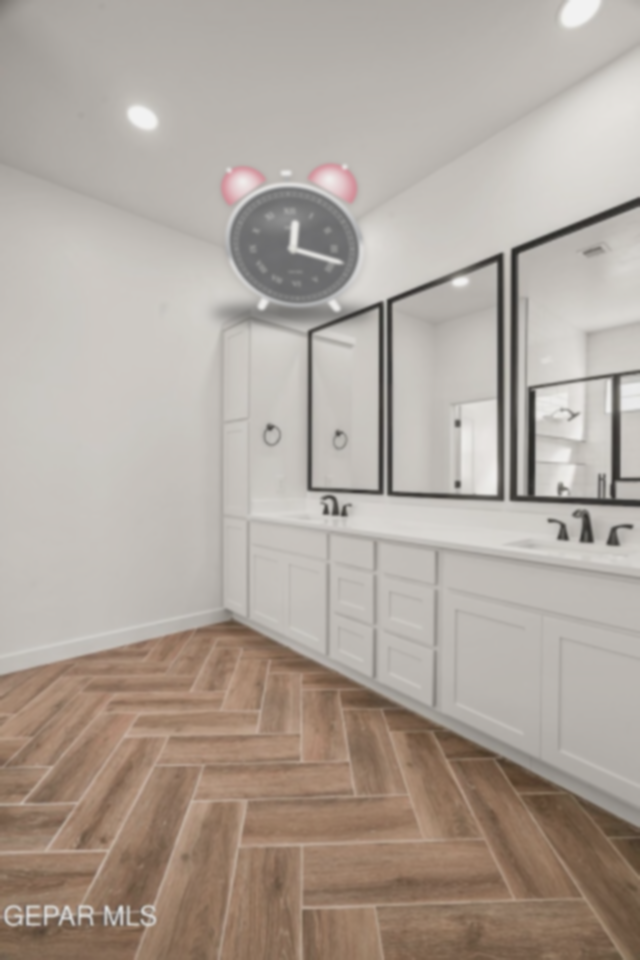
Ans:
h=12 m=18
